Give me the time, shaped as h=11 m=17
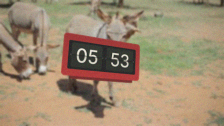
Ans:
h=5 m=53
